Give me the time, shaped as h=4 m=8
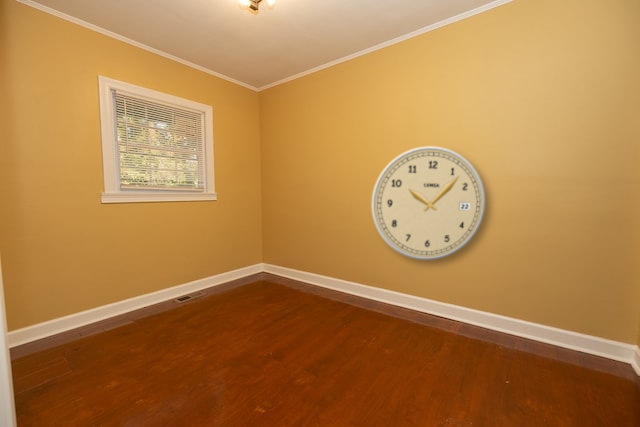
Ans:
h=10 m=7
